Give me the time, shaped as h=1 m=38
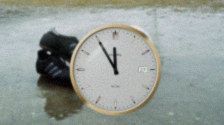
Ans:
h=11 m=55
